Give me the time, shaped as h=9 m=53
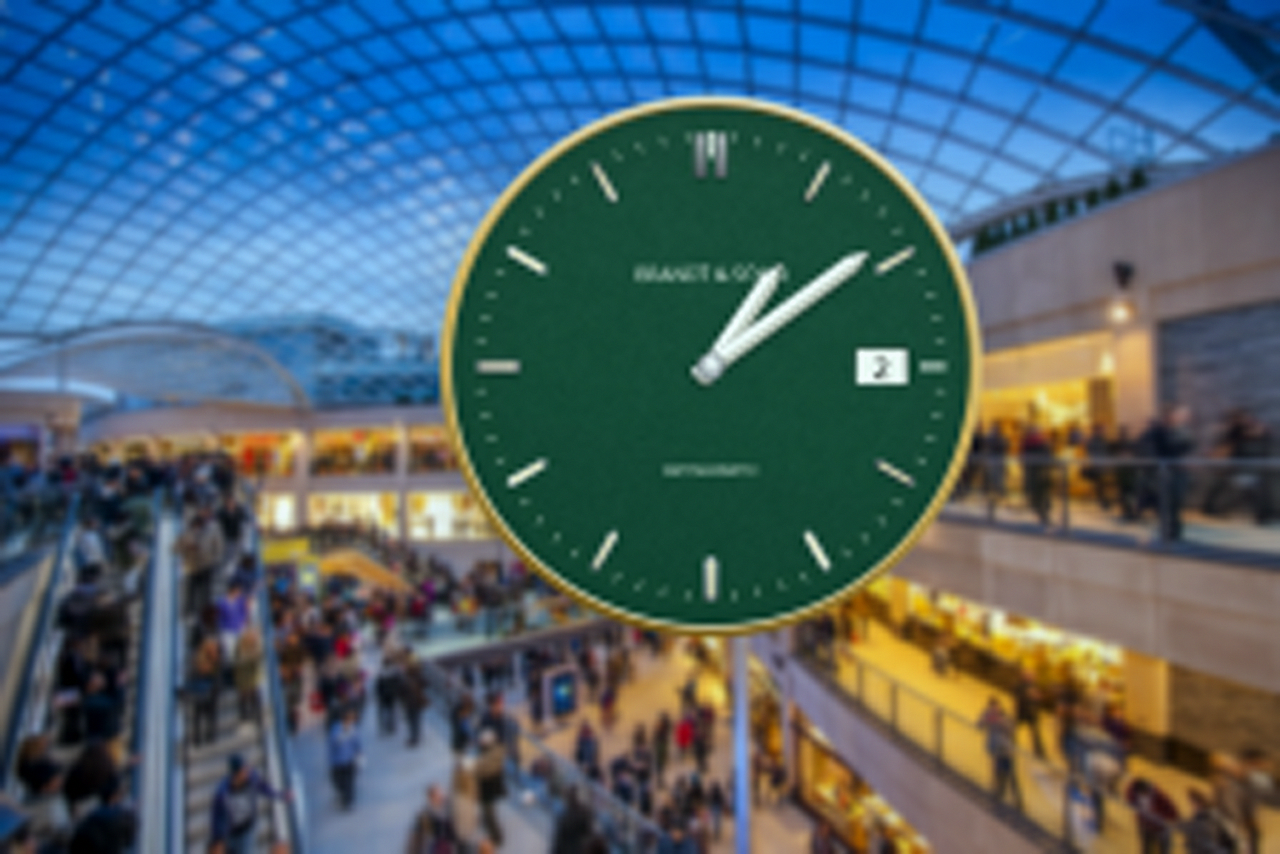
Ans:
h=1 m=9
